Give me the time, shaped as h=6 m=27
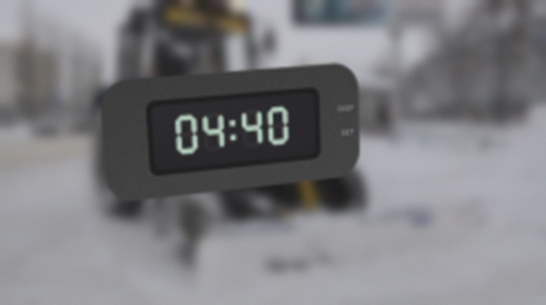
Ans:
h=4 m=40
